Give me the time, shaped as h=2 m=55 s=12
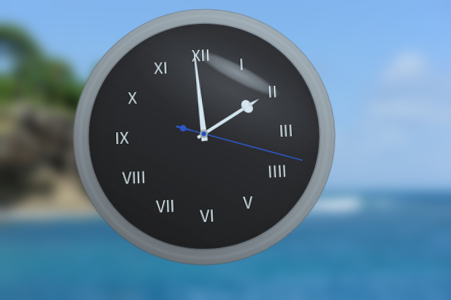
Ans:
h=1 m=59 s=18
